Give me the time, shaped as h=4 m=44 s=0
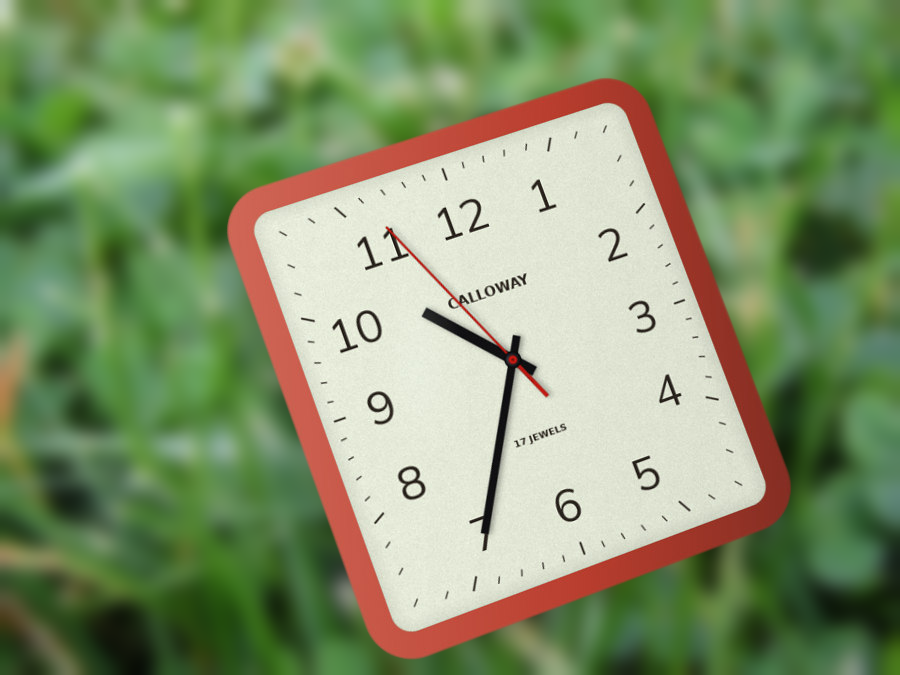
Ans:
h=10 m=34 s=56
